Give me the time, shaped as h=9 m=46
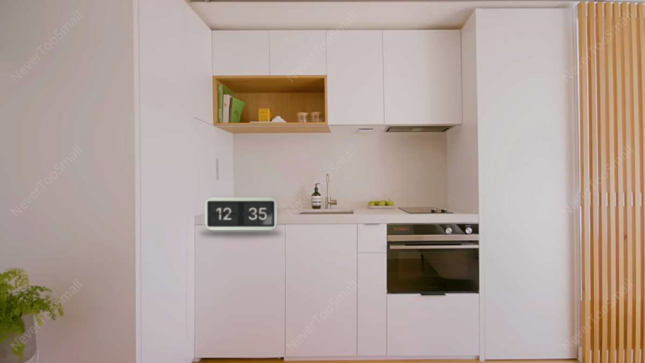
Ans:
h=12 m=35
